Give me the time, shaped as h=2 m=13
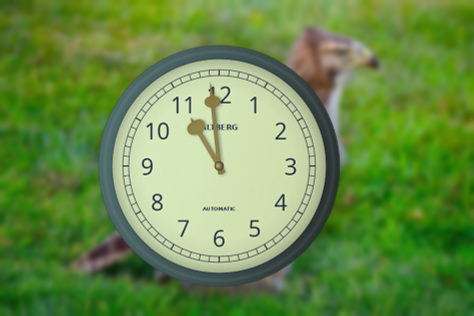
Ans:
h=10 m=59
